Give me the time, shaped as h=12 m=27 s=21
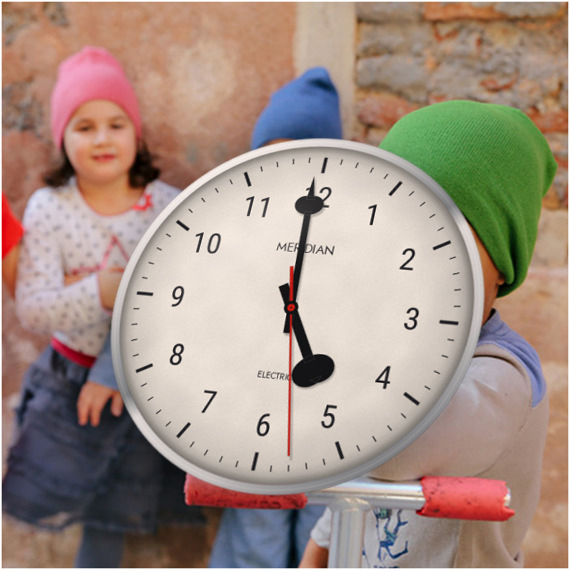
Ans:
h=4 m=59 s=28
